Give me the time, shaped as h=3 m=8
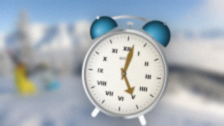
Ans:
h=5 m=2
